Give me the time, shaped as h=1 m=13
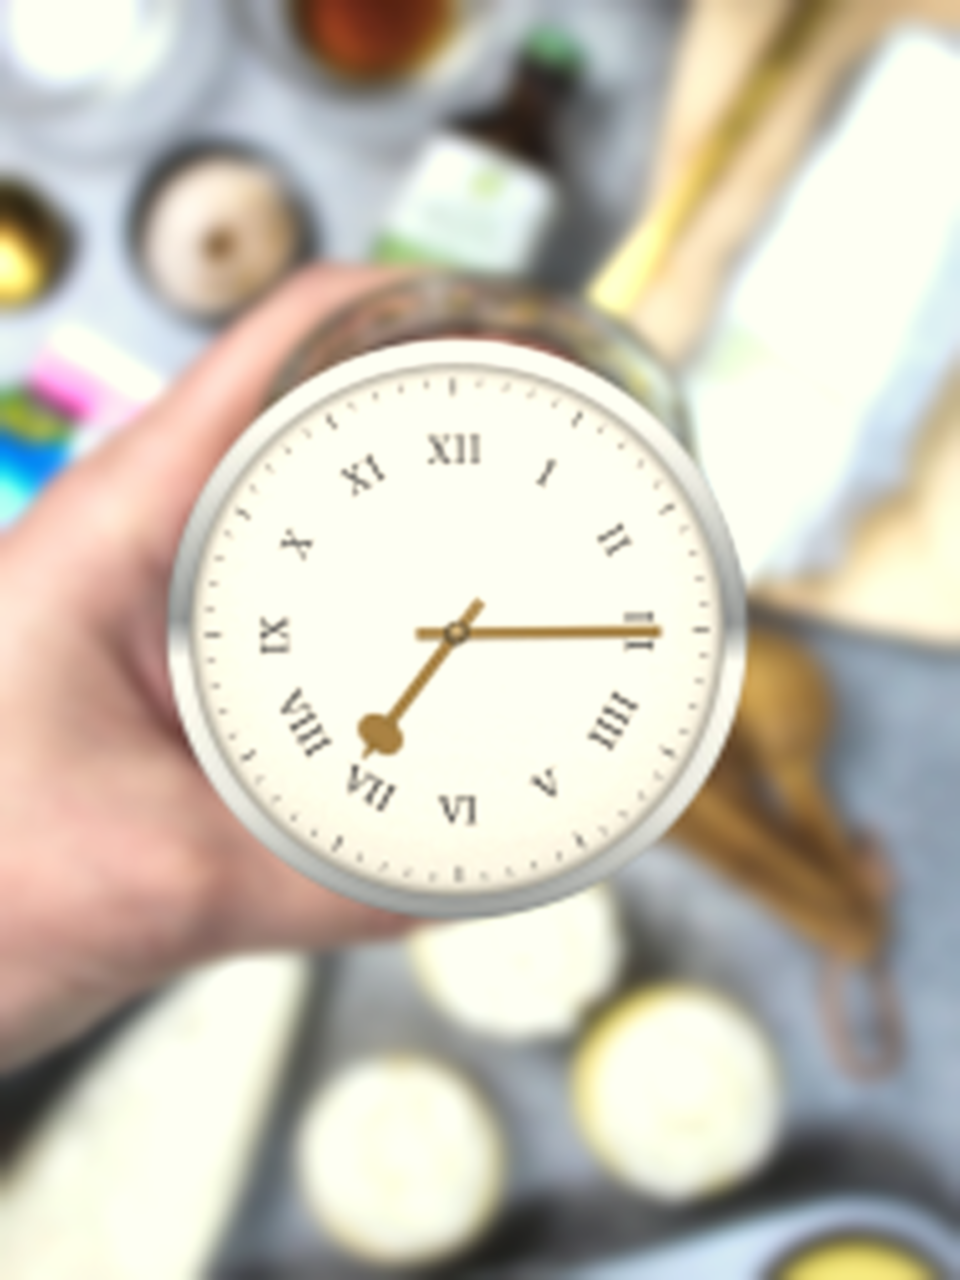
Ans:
h=7 m=15
